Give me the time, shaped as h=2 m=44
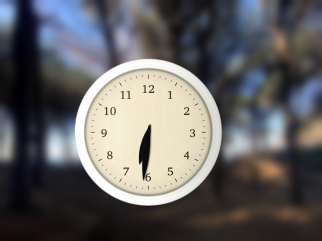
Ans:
h=6 m=31
